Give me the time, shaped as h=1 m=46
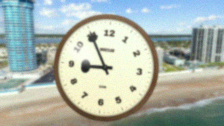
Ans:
h=8 m=55
